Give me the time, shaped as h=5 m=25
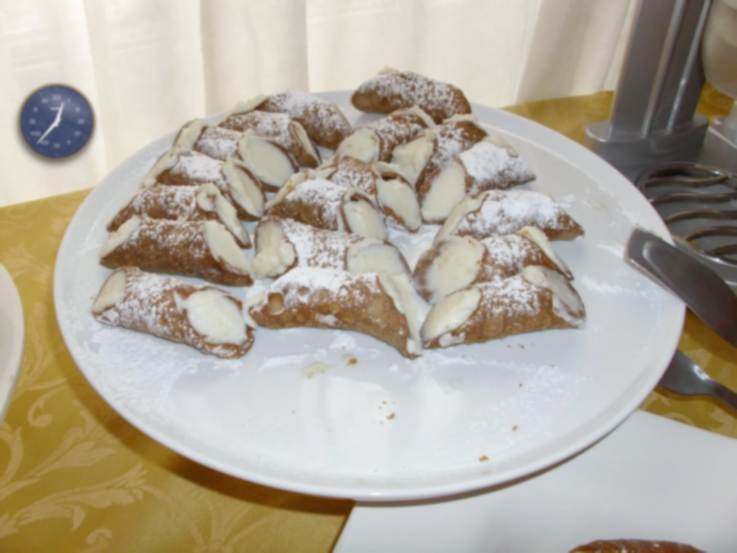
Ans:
h=12 m=37
